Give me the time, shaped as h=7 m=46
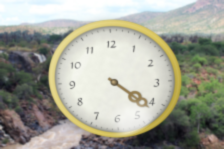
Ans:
h=4 m=22
